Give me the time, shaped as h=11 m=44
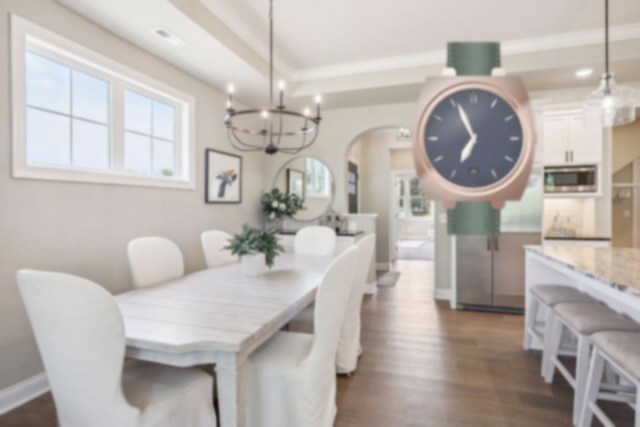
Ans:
h=6 m=56
